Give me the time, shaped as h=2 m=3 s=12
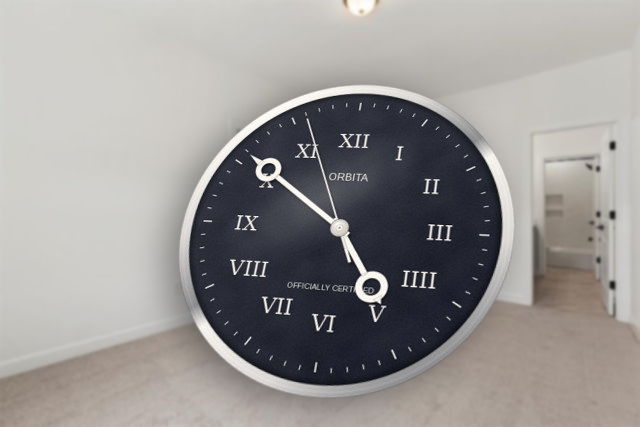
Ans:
h=4 m=50 s=56
